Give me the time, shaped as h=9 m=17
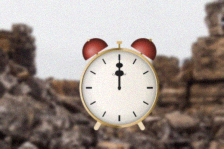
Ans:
h=12 m=0
